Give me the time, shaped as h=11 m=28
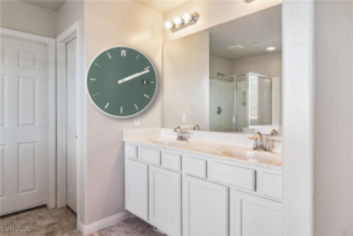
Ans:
h=2 m=11
